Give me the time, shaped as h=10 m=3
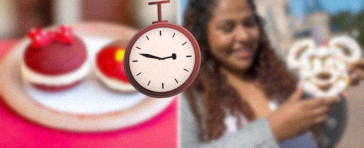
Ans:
h=2 m=48
